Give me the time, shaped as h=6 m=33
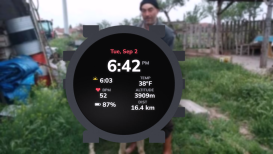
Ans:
h=6 m=42
